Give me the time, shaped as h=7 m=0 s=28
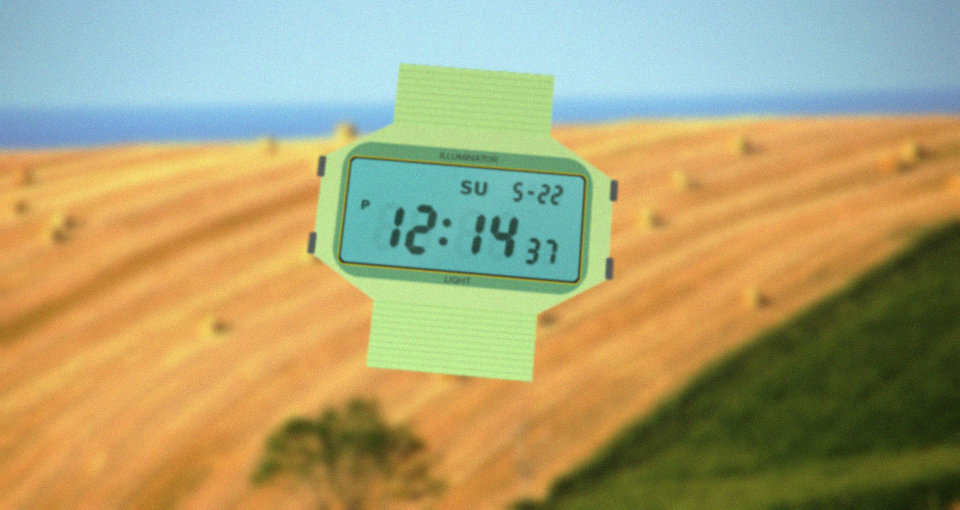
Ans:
h=12 m=14 s=37
